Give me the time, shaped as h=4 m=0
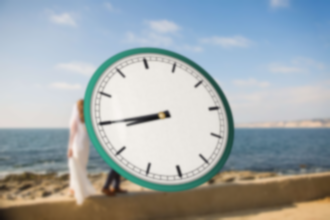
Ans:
h=8 m=45
